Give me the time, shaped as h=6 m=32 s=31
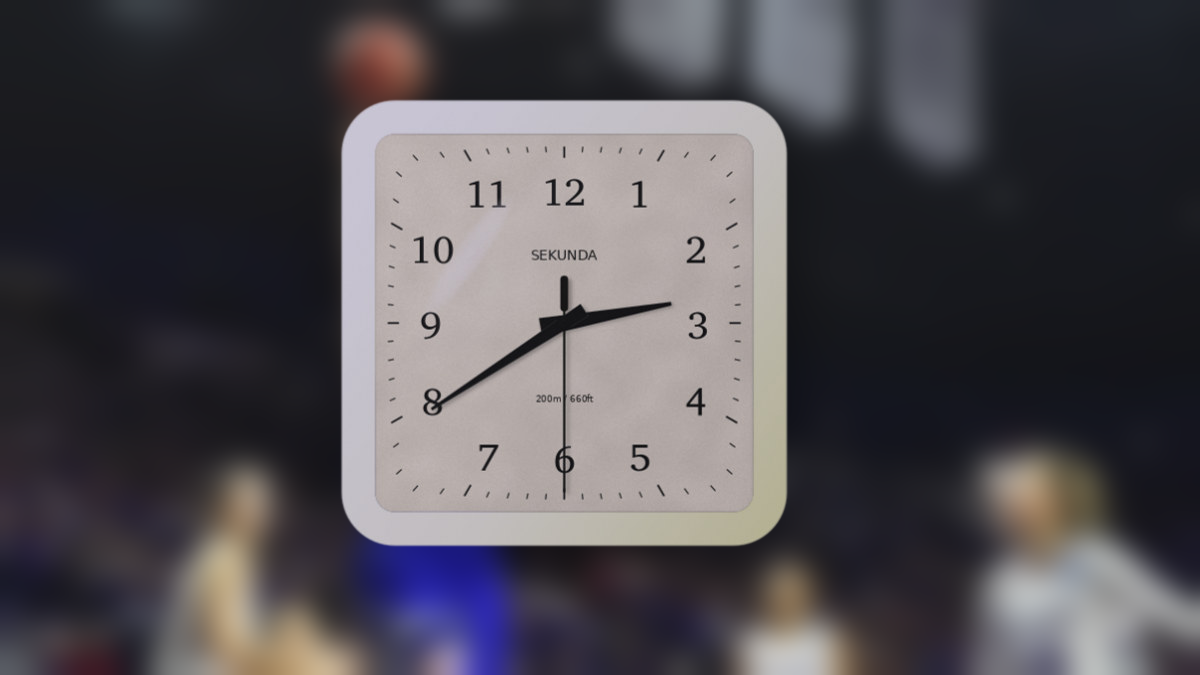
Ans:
h=2 m=39 s=30
